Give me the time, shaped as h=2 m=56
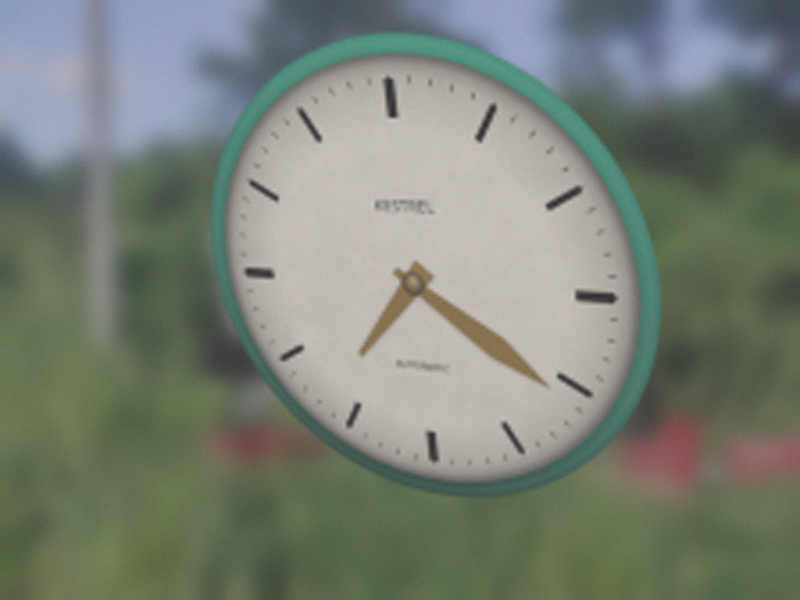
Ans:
h=7 m=21
